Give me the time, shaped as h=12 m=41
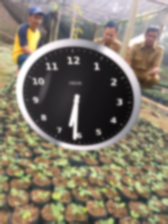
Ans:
h=6 m=31
